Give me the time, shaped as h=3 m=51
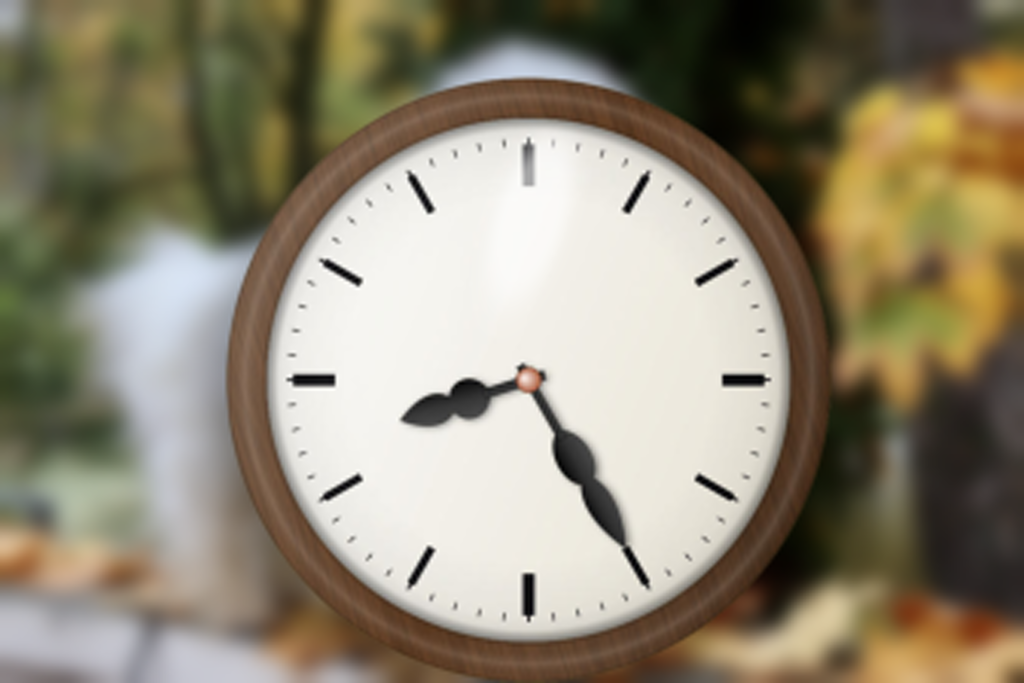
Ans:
h=8 m=25
